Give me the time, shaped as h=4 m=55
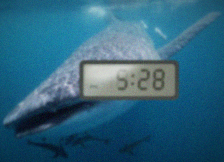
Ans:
h=5 m=28
